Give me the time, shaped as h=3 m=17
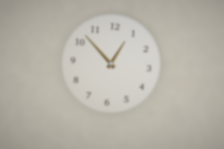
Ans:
h=12 m=52
